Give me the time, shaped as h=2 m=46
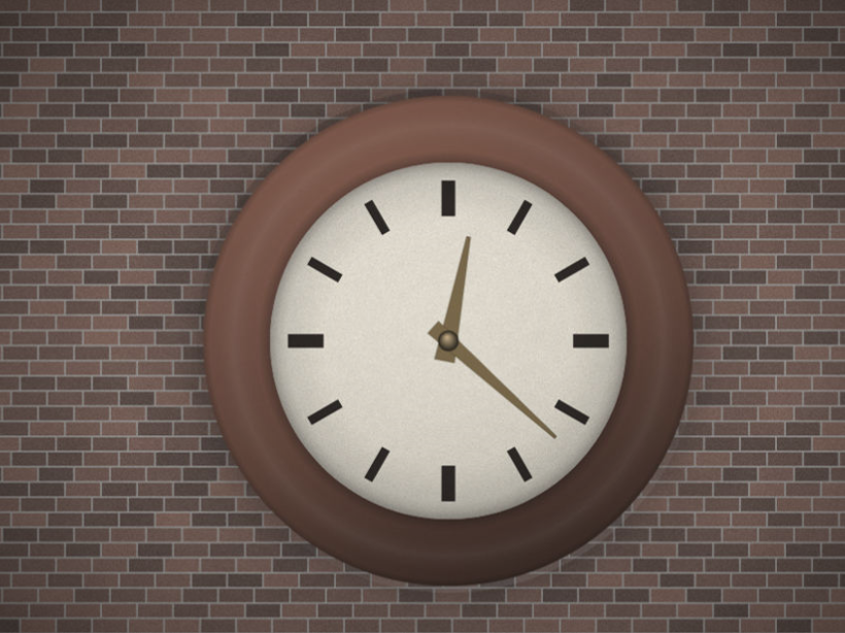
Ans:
h=12 m=22
